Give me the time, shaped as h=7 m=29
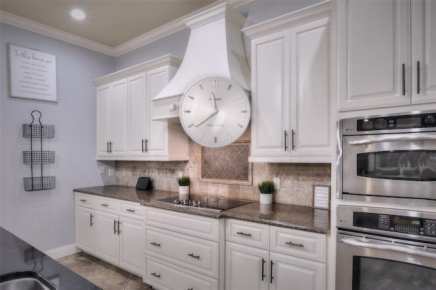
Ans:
h=11 m=39
